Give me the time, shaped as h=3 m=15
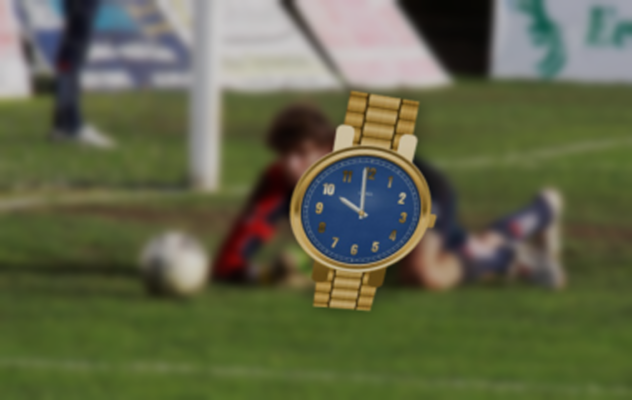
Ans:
h=9 m=59
